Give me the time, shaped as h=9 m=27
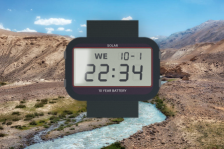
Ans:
h=22 m=34
